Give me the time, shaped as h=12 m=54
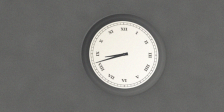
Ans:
h=8 m=42
